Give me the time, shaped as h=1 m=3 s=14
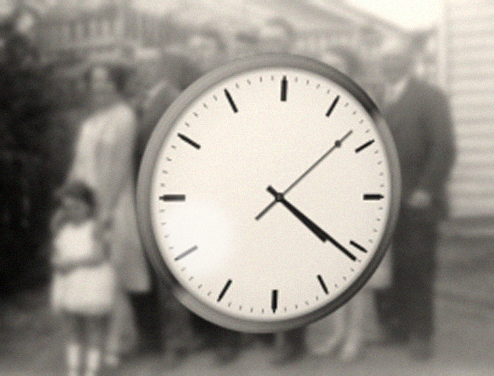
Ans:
h=4 m=21 s=8
